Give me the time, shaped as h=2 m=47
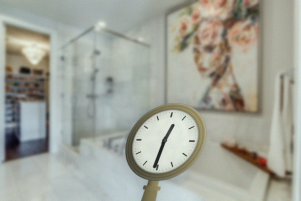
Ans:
h=12 m=31
